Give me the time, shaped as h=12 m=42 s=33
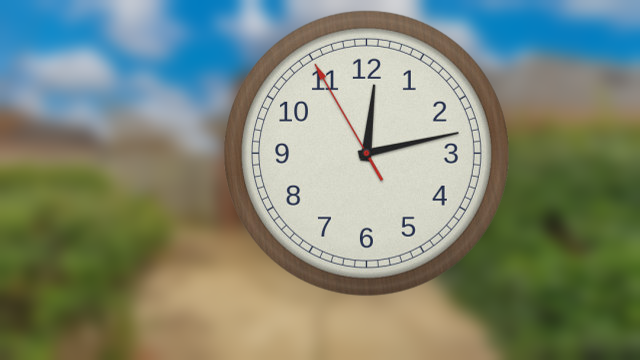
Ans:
h=12 m=12 s=55
